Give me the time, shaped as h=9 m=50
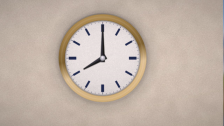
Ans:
h=8 m=0
